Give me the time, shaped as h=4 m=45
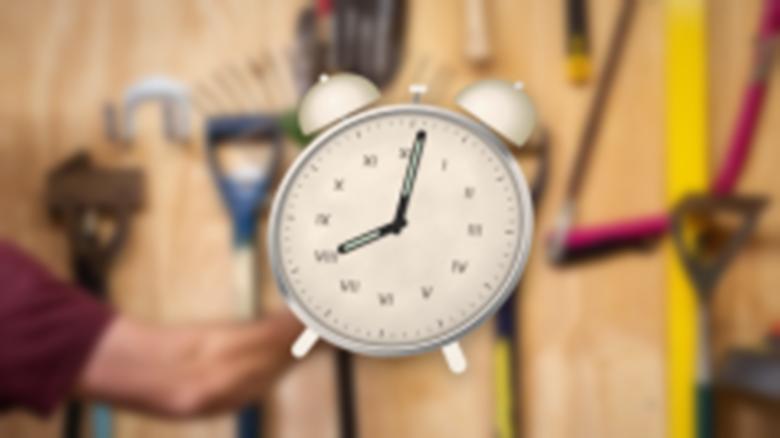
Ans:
h=8 m=1
